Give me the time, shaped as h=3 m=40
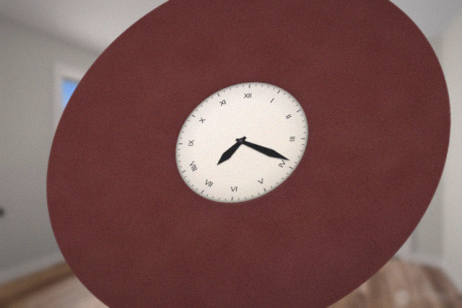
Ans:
h=7 m=19
